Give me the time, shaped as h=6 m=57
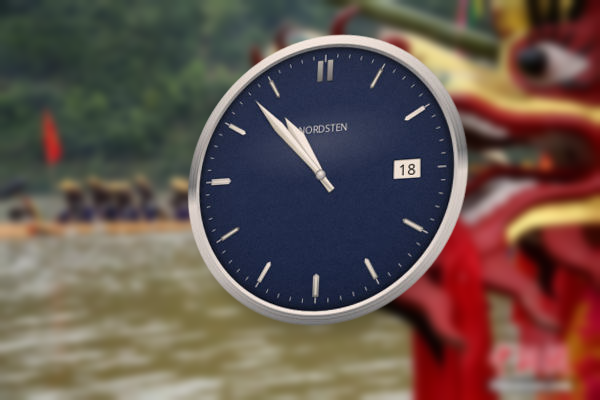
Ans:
h=10 m=53
